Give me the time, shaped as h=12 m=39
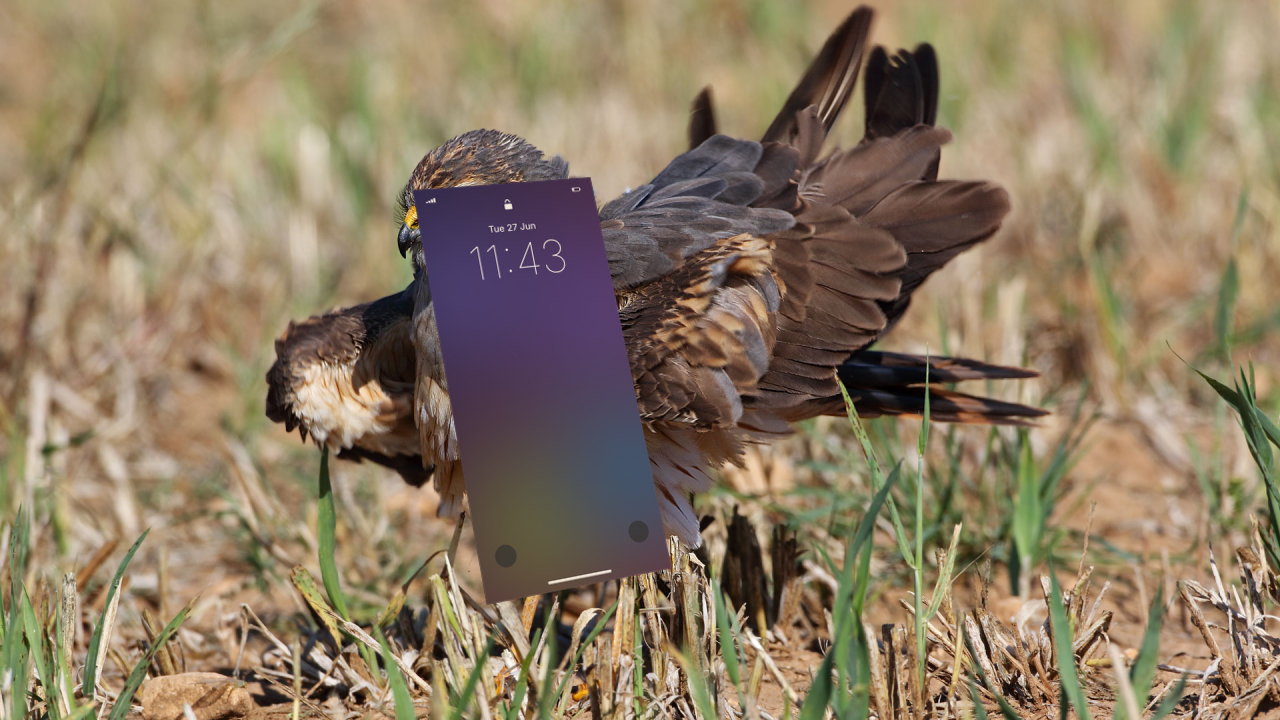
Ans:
h=11 m=43
